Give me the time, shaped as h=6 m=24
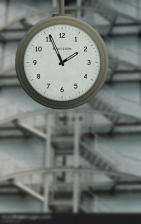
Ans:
h=1 m=56
